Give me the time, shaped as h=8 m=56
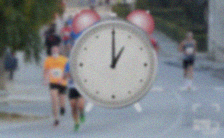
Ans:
h=1 m=0
